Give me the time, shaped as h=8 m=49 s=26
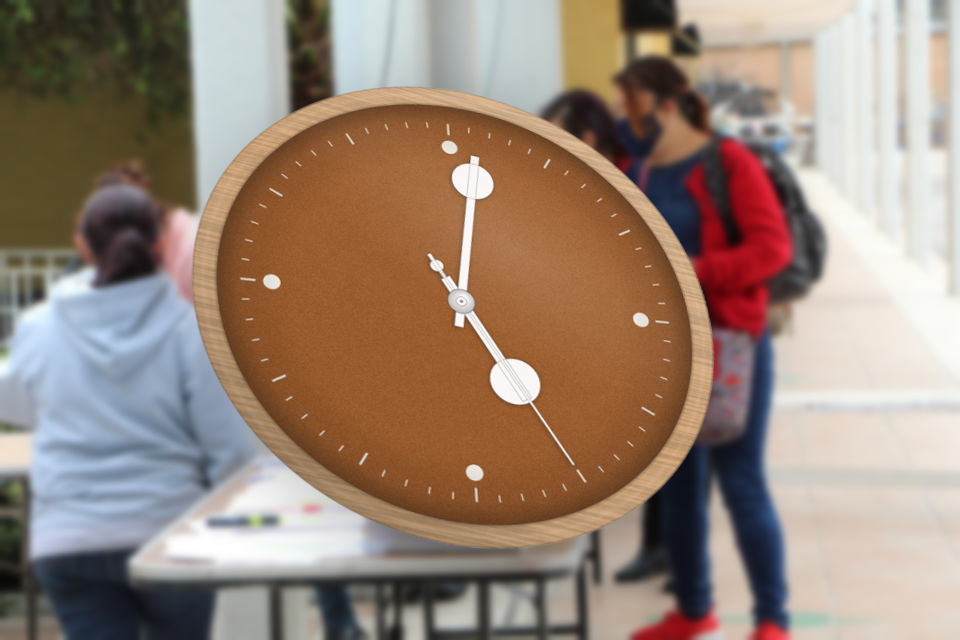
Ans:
h=5 m=1 s=25
